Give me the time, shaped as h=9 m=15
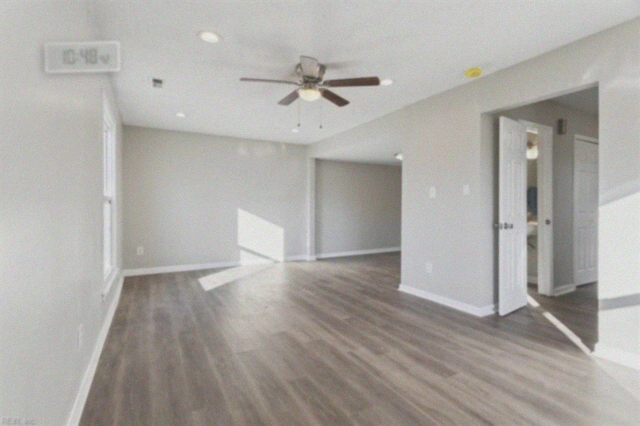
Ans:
h=10 m=48
